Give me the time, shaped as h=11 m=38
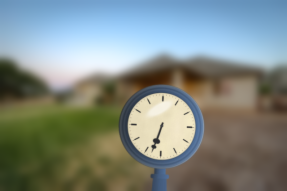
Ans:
h=6 m=33
